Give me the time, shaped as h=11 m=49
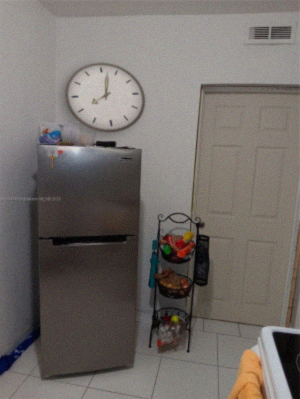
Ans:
h=8 m=2
